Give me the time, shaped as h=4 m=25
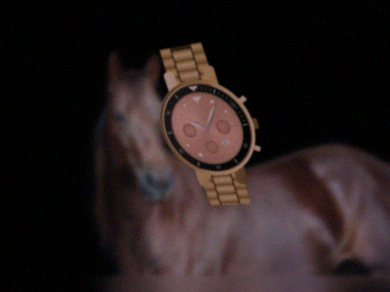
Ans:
h=10 m=6
